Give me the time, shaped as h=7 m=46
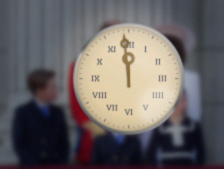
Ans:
h=11 m=59
